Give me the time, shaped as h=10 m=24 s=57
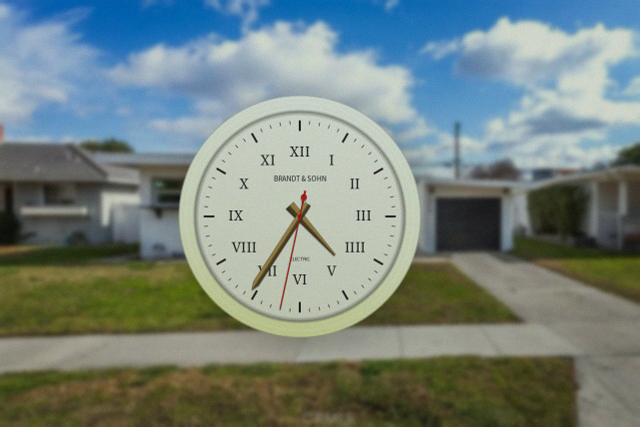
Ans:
h=4 m=35 s=32
